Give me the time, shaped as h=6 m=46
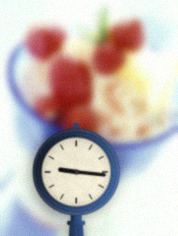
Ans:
h=9 m=16
